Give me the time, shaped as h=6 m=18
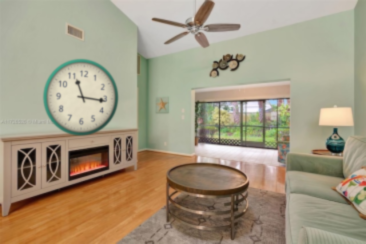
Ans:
h=11 m=16
